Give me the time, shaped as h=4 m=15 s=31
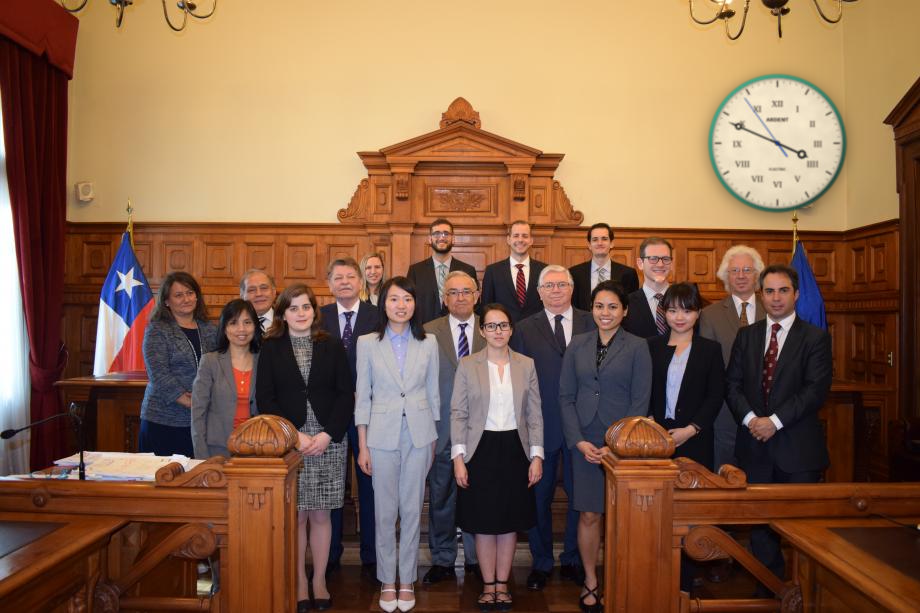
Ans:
h=3 m=48 s=54
